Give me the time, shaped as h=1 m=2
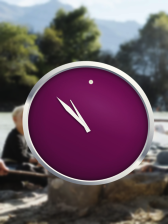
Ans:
h=10 m=52
